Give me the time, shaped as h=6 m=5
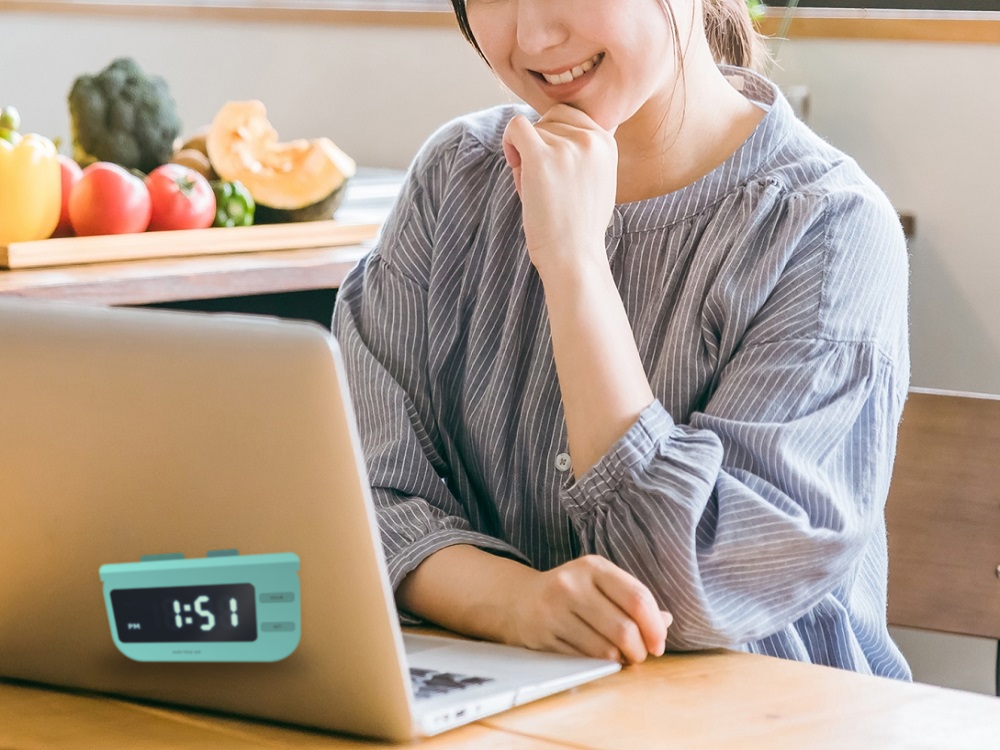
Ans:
h=1 m=51
